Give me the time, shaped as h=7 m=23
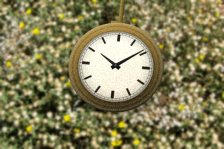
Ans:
h=10 m=9
